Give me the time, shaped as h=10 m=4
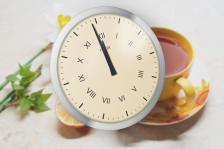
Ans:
h=11 m=59
